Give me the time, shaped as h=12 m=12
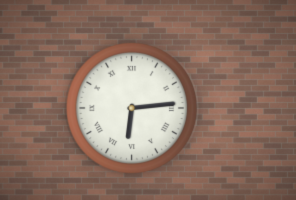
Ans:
h=6 m=14
